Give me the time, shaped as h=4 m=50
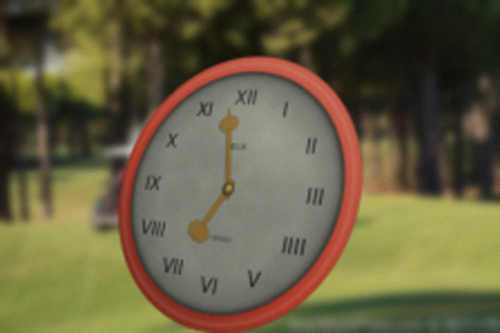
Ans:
h=6 m=58
